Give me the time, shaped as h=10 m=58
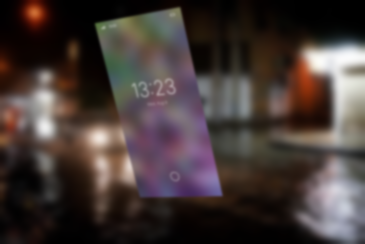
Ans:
h=13 m=23
